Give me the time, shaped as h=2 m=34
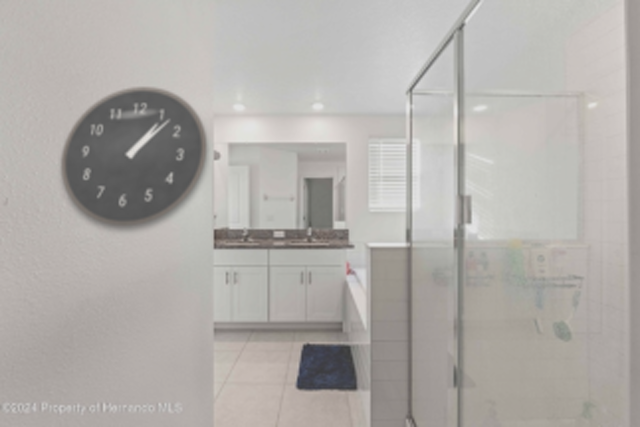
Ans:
h=1 m=7
